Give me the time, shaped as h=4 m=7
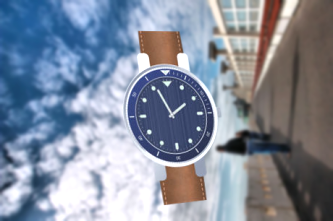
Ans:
h=1 m=56
